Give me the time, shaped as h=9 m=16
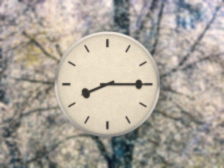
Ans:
h=8 m=15
